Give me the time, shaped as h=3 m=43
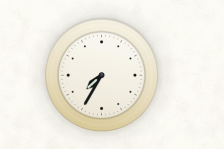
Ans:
h=7 m=35
